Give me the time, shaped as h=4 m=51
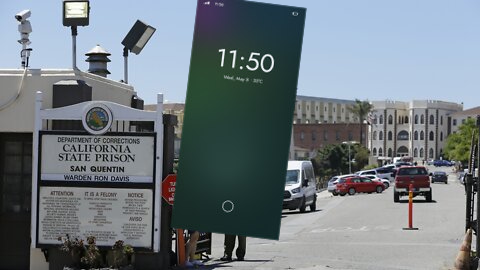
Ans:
h=11 m=50
